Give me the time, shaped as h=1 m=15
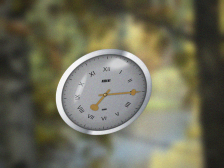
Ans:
h=7 m=15
